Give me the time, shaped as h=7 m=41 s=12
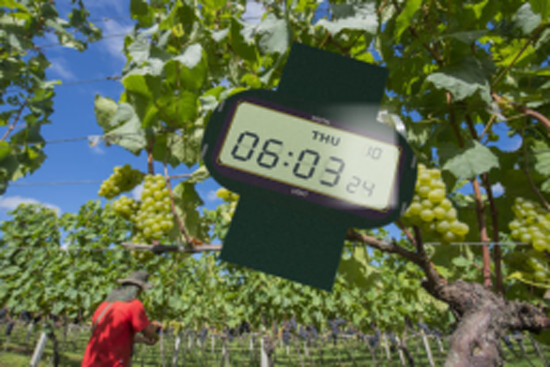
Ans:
h=6 m=3 s=24
